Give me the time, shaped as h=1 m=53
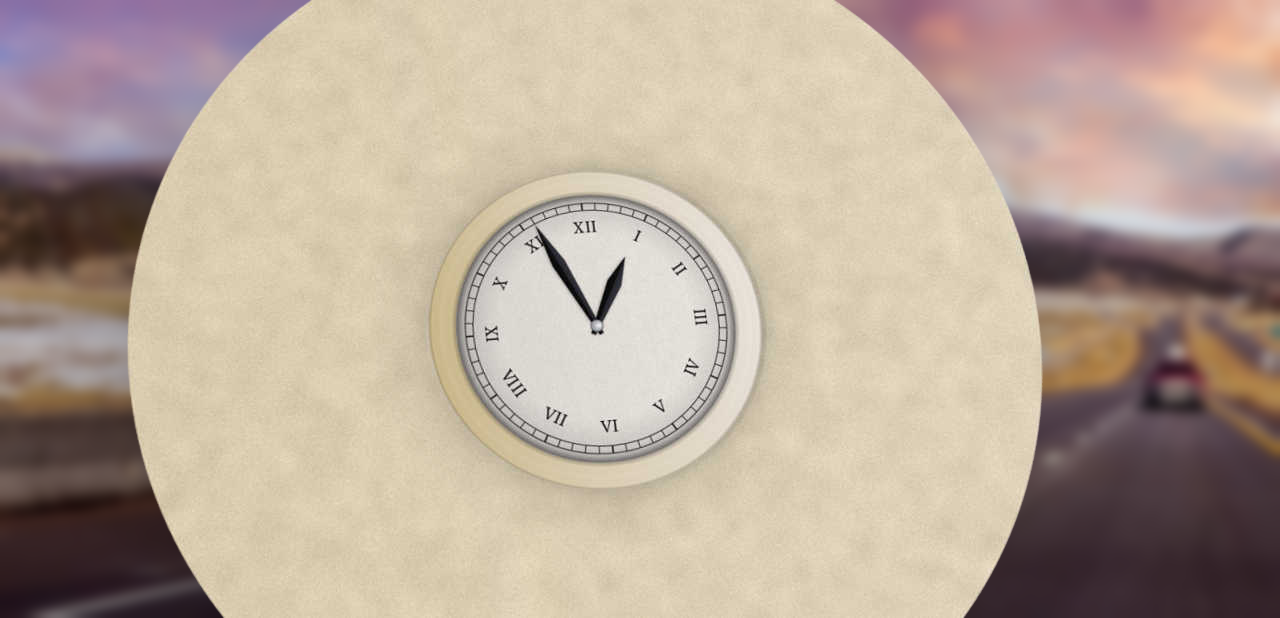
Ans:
h=12 m=56
